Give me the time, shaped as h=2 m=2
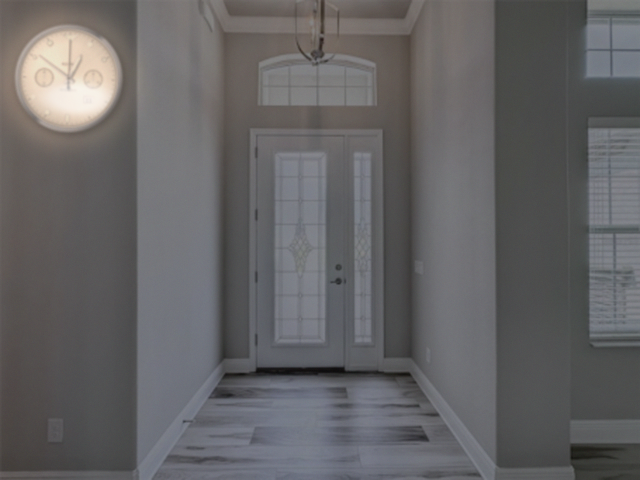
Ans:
h=12 m=51
